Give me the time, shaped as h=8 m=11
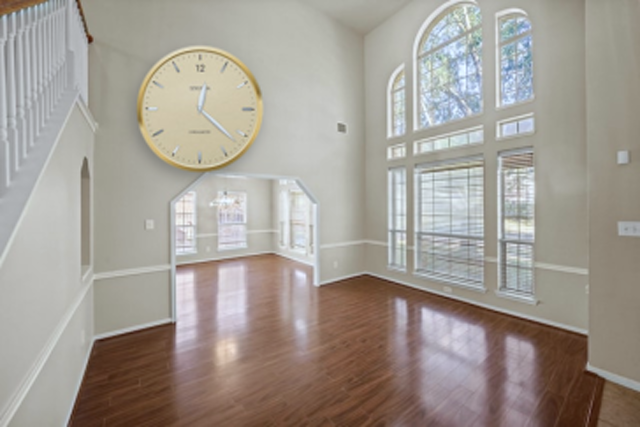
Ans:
h=12 m=22
